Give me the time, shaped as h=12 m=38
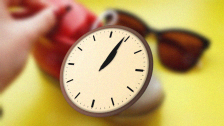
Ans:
h=1 m=4
